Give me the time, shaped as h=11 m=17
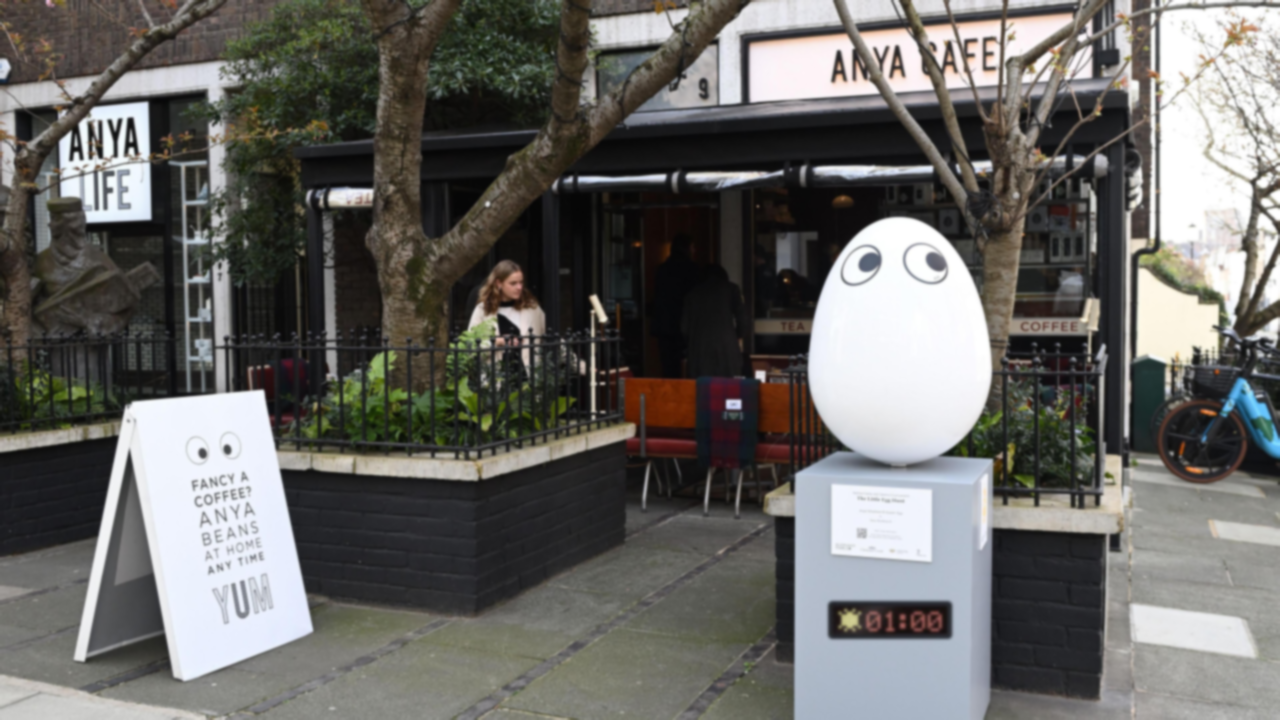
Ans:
h=1 m=0
